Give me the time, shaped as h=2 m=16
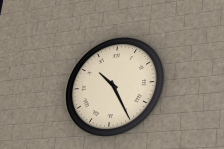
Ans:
h=10 m=25
